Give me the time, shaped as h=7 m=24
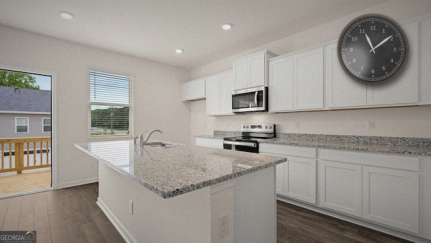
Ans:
h=11 m=9
